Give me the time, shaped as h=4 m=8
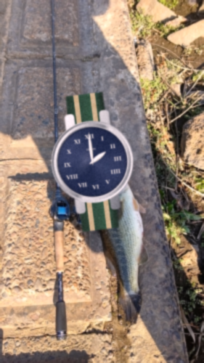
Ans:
h=2 m=0
